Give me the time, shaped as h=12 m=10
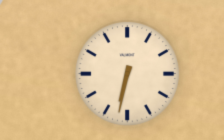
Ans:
h=6 m=32
